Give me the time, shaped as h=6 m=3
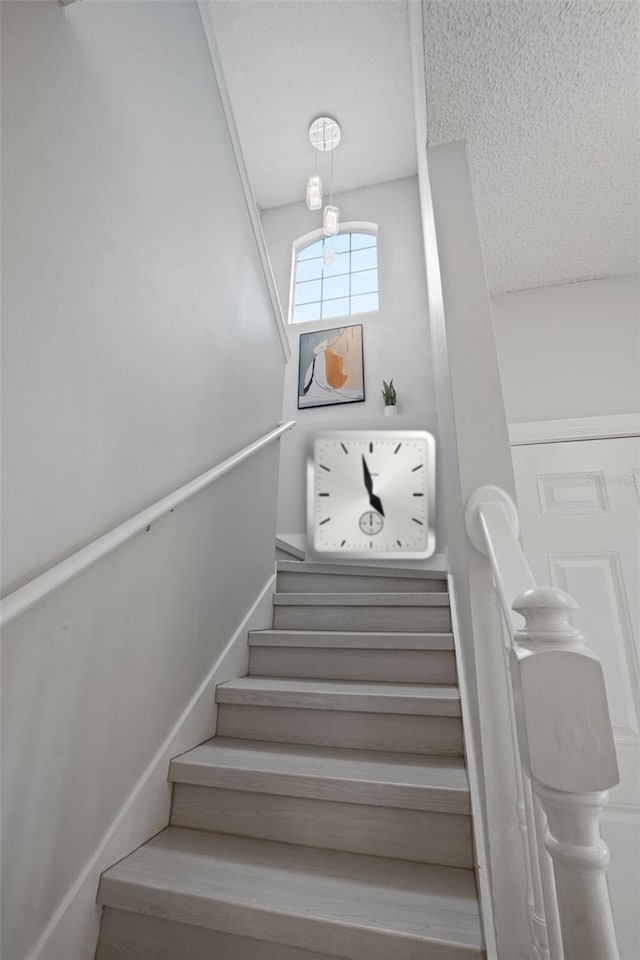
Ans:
h=4 m=58
